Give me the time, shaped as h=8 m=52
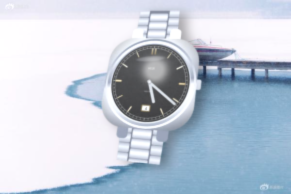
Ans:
h=5 m=21
